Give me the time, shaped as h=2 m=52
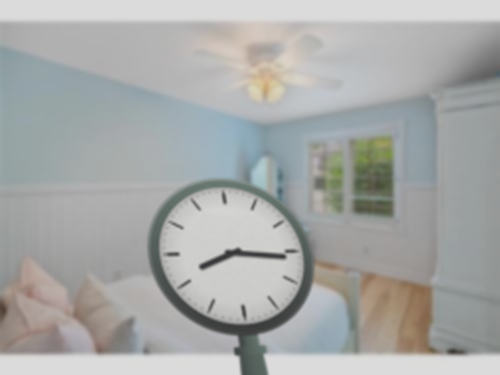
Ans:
h=8 m=16
